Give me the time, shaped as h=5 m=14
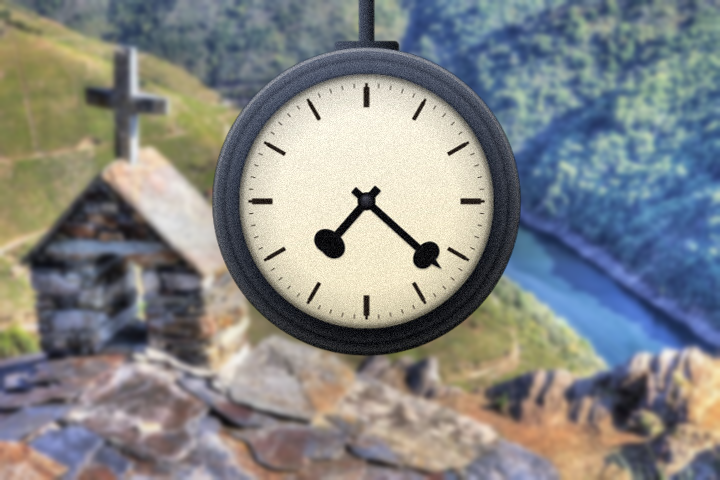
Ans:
h=7 m=22
